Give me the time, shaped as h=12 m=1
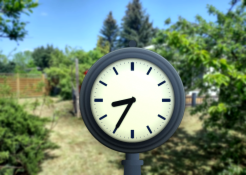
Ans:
h=8 m=35
